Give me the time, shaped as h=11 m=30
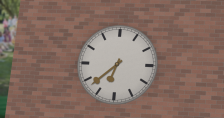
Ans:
h=6 m=38
